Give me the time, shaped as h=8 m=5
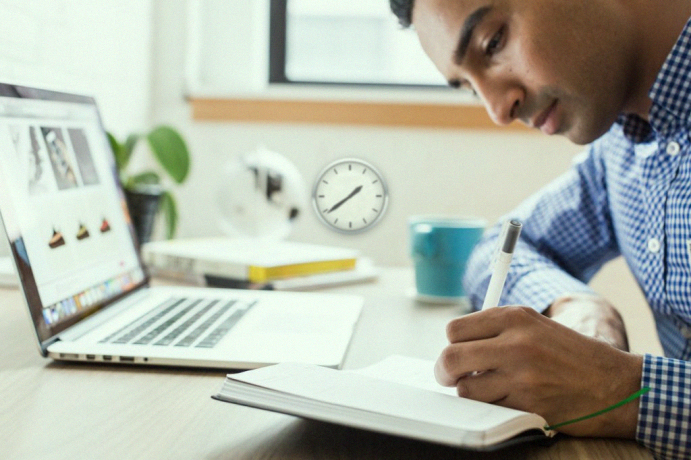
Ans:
h=1 m=39
